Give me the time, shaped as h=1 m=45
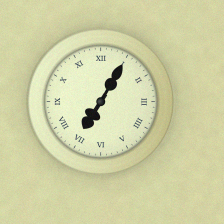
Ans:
h=7 m=5
